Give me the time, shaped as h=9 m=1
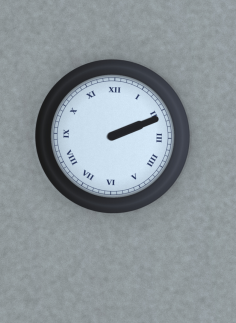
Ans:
h=2 m=11
